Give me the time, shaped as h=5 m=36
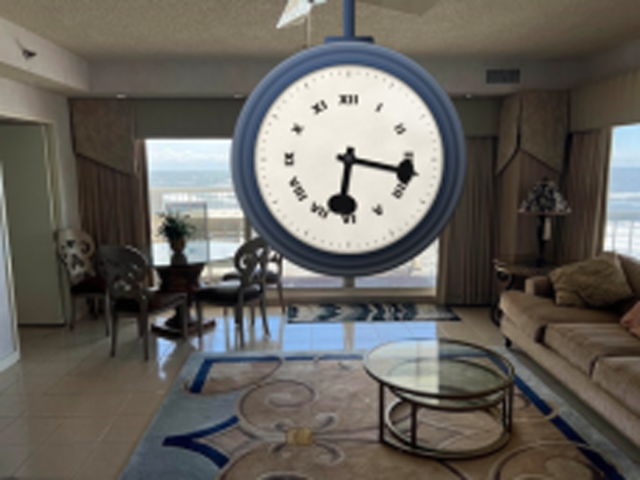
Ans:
h=6 m=17
